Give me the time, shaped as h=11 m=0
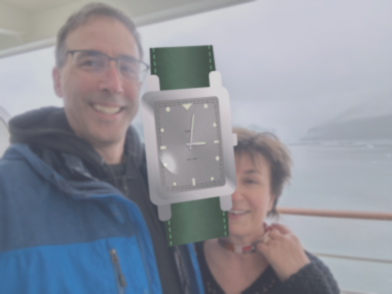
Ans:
h=3 m=2
